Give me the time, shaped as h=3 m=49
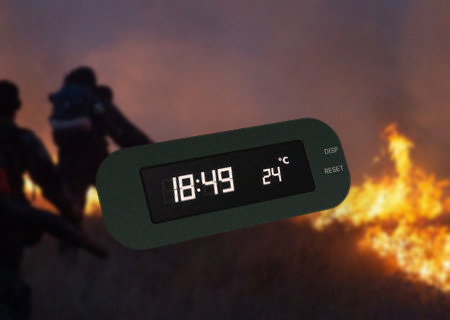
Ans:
h=18 m=49
